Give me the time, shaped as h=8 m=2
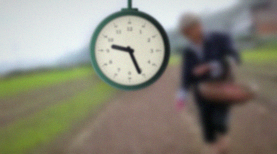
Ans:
h=9 m=26
